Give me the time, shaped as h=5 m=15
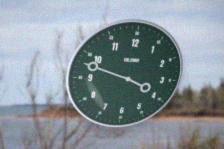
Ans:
h=3 m=48
